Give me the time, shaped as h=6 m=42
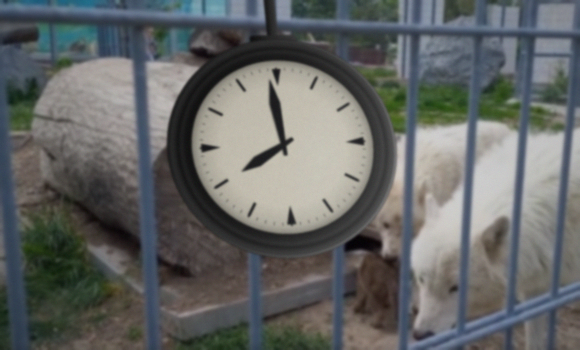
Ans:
h=7 m=59
